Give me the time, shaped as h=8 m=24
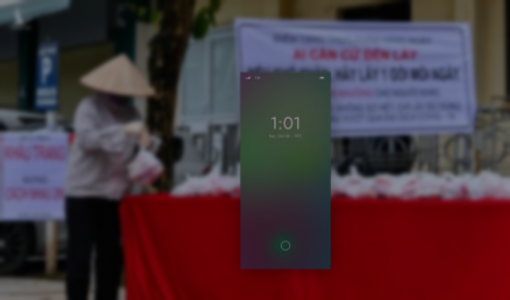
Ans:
h=1 m=1
